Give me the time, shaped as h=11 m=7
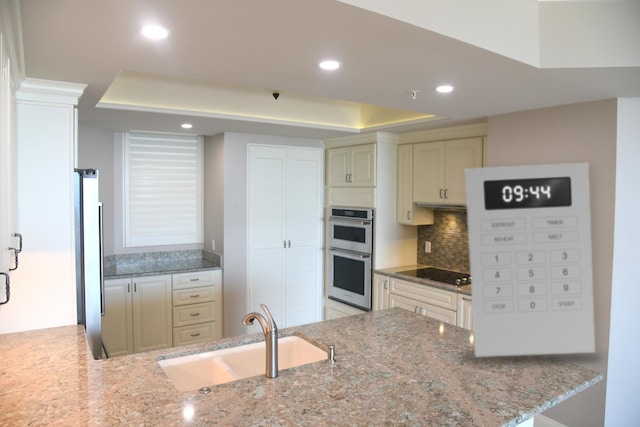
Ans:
h=9 m=44
